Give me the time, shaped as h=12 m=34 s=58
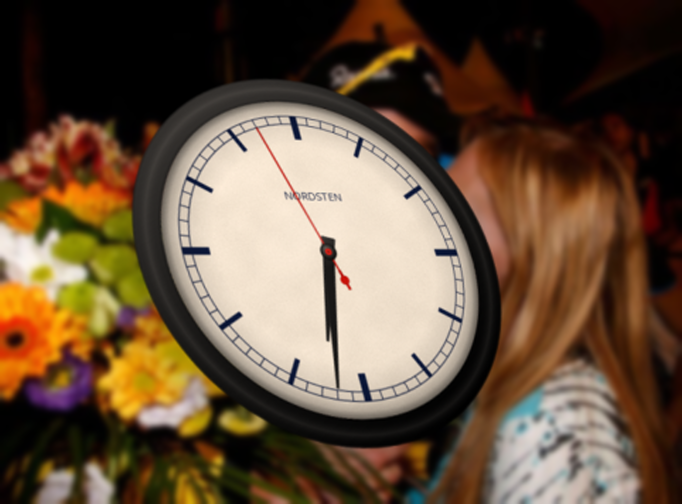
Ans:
h=6 m=31 s=57
